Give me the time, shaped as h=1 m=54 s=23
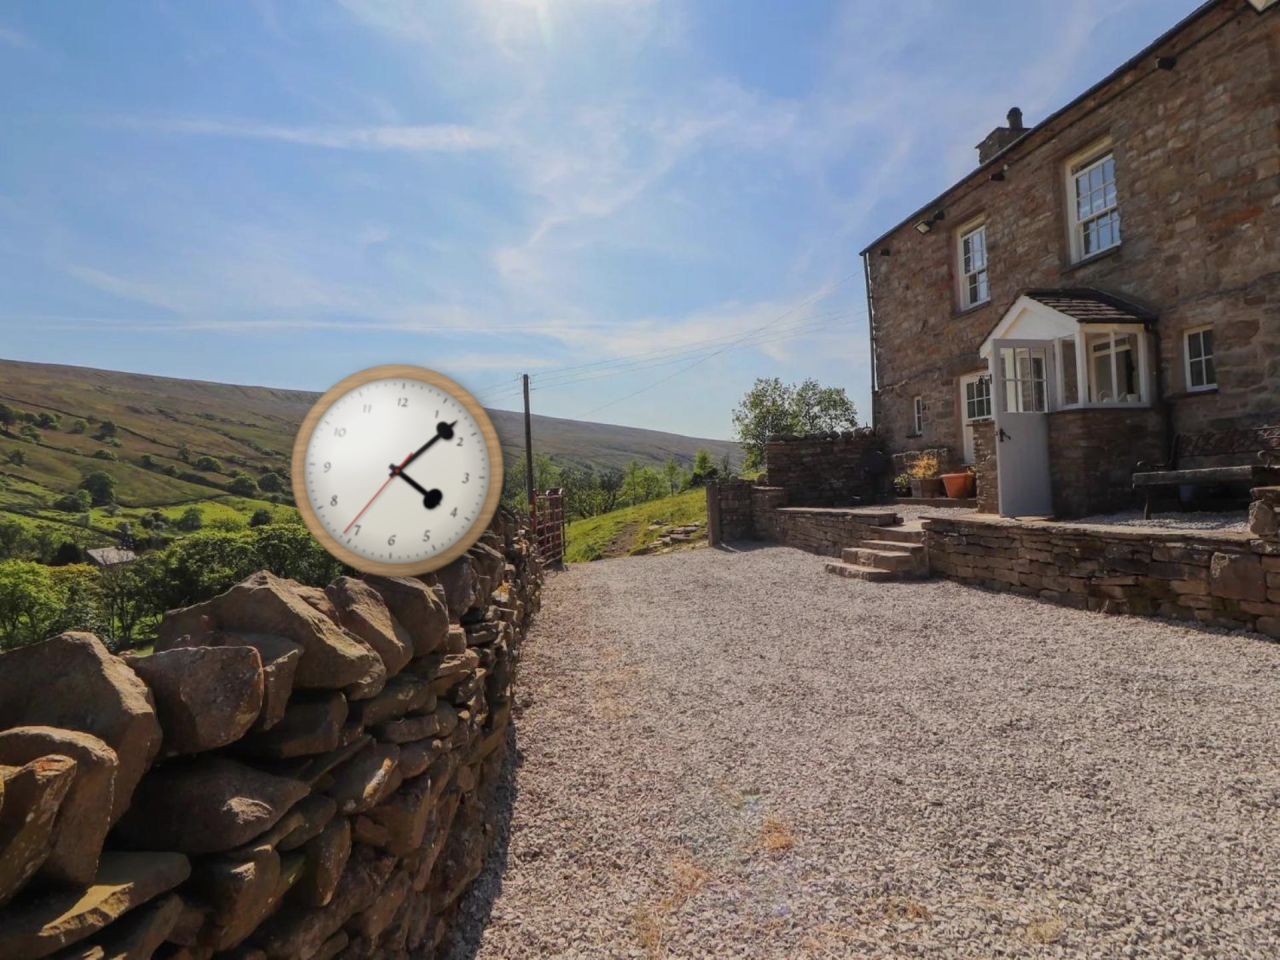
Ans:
h=4 m=7 s=36
